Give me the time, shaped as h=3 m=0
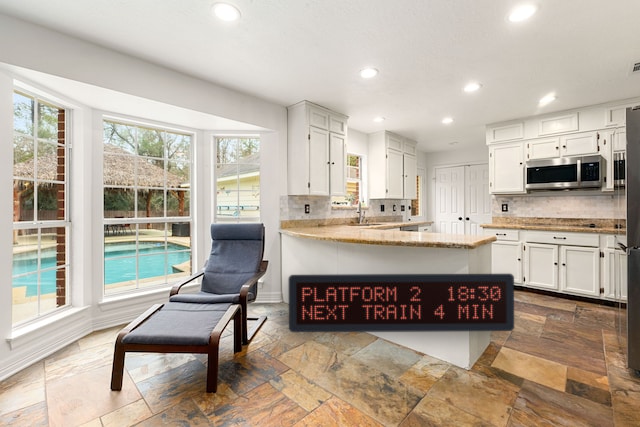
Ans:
h=18 m=30
